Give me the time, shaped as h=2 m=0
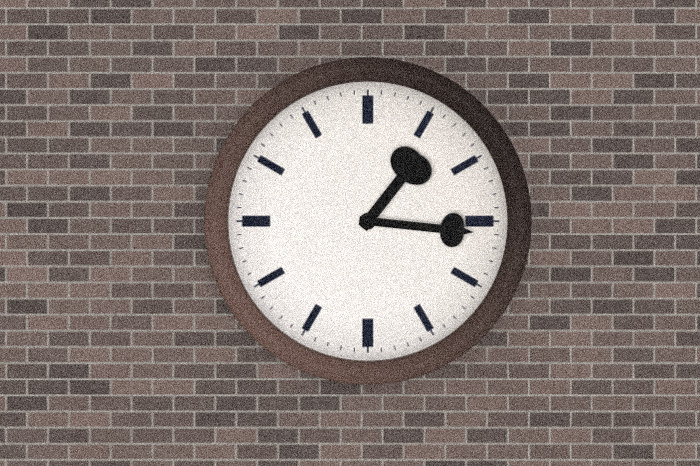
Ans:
h=1 m=16
